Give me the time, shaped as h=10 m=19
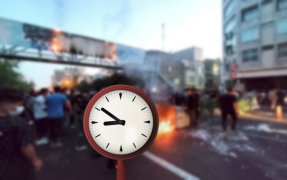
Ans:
h=8 m=51
